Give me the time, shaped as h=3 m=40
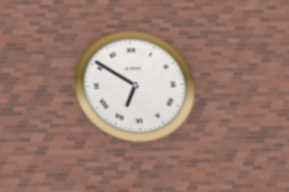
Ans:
h=6 m=51
